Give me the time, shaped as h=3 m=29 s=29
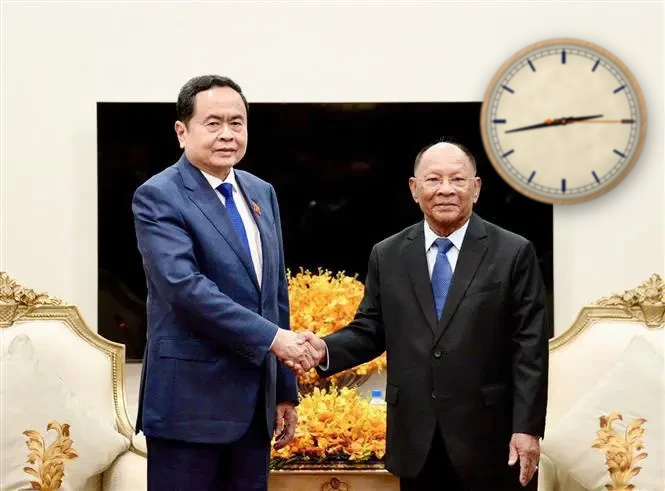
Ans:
h=2 m=43 s=15
